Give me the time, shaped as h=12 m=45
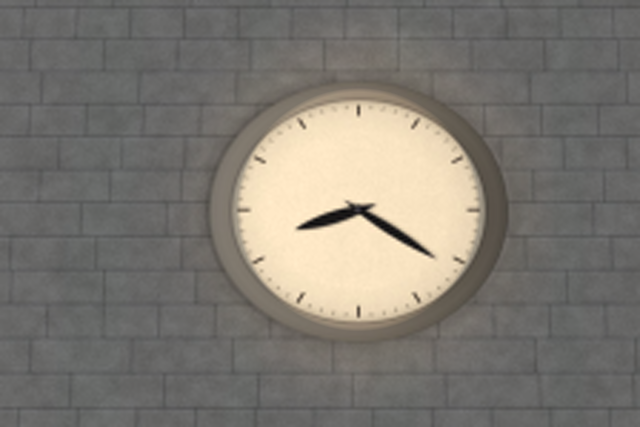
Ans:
h=8 m=21
